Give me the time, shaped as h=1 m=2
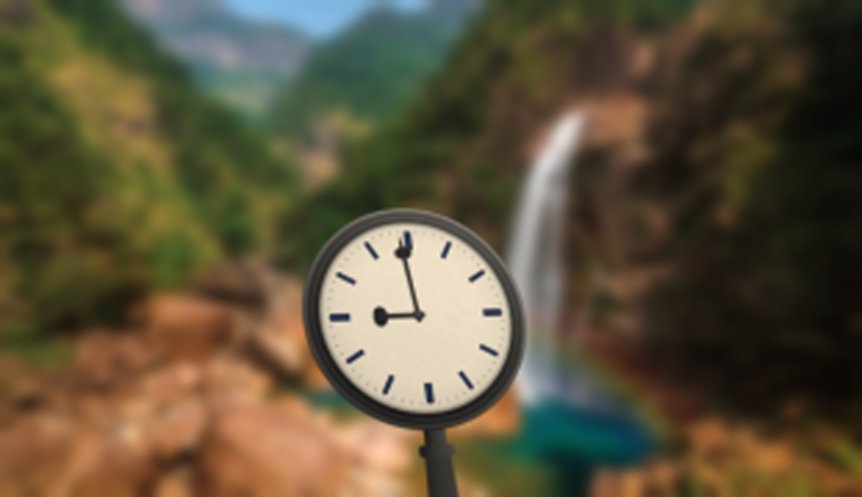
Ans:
h=8 m=59
